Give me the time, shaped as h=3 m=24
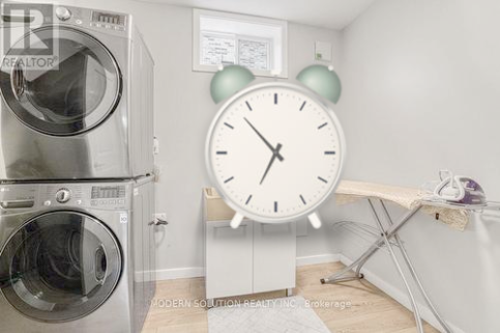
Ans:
h=6 m=53
